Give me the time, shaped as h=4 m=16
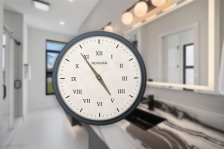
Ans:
h=4 m=54
